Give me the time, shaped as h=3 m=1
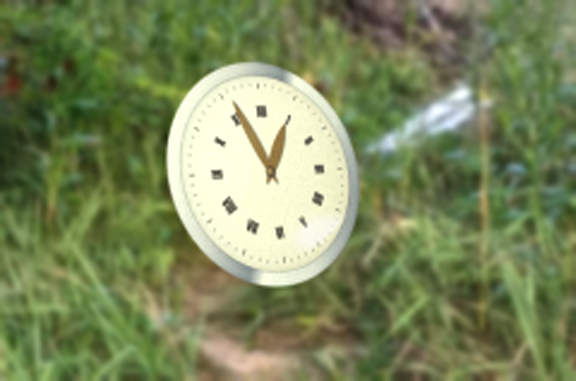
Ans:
h=12 m=56
